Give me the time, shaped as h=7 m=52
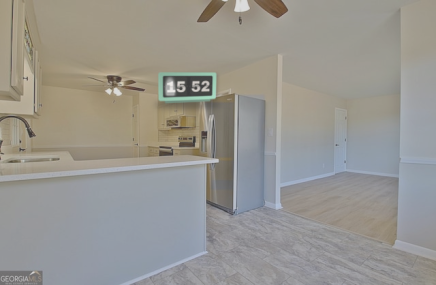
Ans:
h=15 m=52
